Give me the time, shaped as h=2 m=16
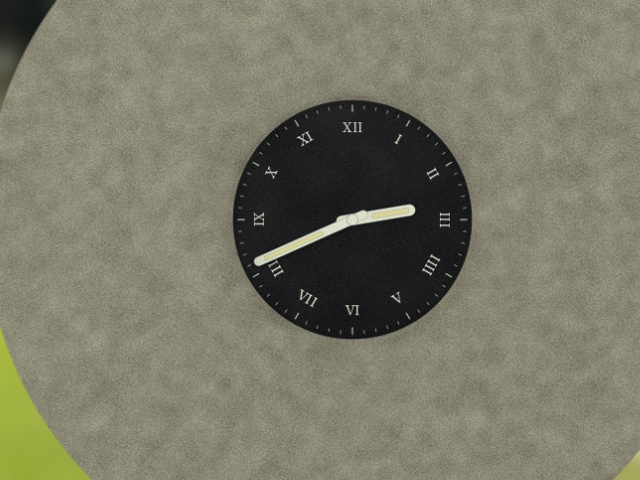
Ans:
h=2 m=41
